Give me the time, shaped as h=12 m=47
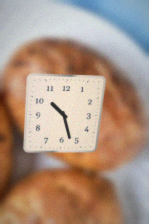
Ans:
h=10 m=27
